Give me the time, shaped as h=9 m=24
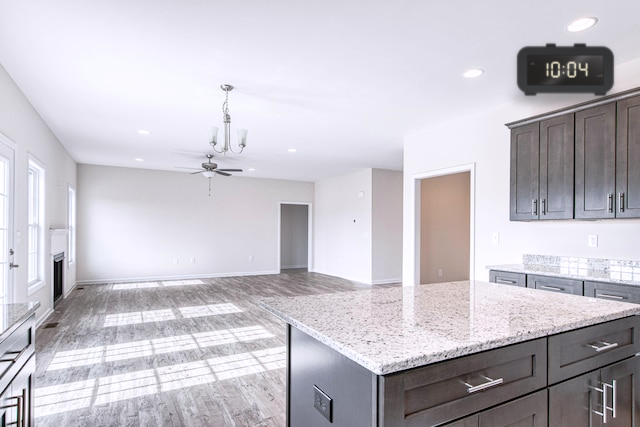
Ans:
h=10 m=4
